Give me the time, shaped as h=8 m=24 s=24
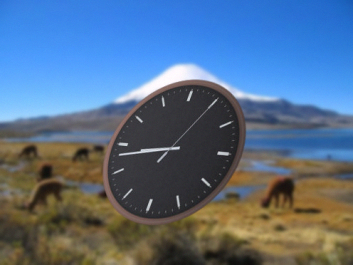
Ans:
h=8 m=43 s=5
